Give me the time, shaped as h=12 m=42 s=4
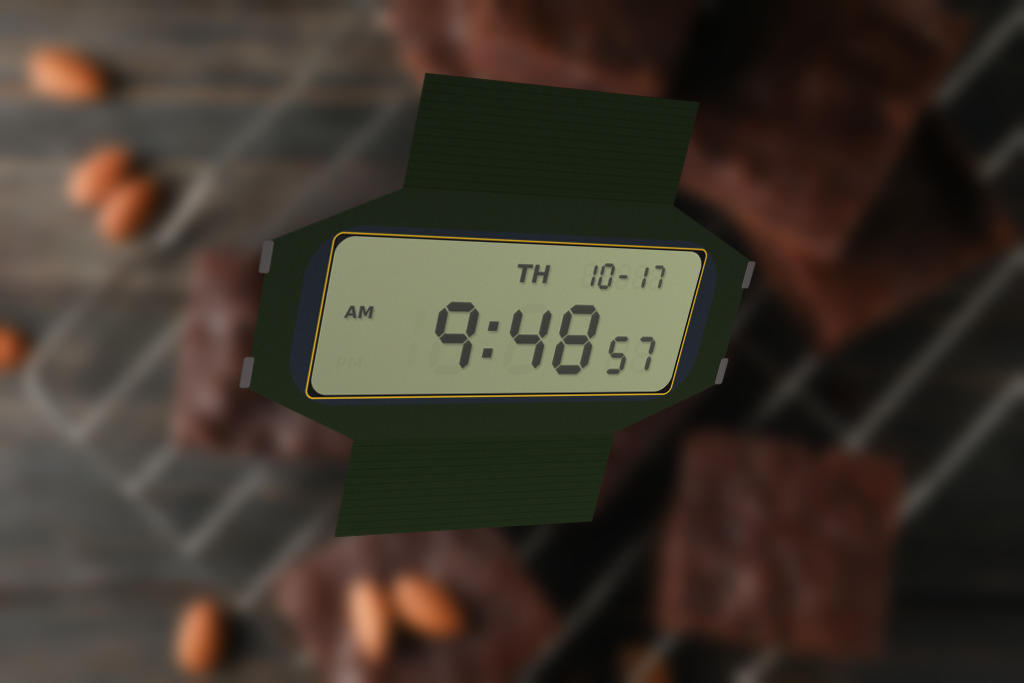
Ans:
h=9 m=48 s=57
